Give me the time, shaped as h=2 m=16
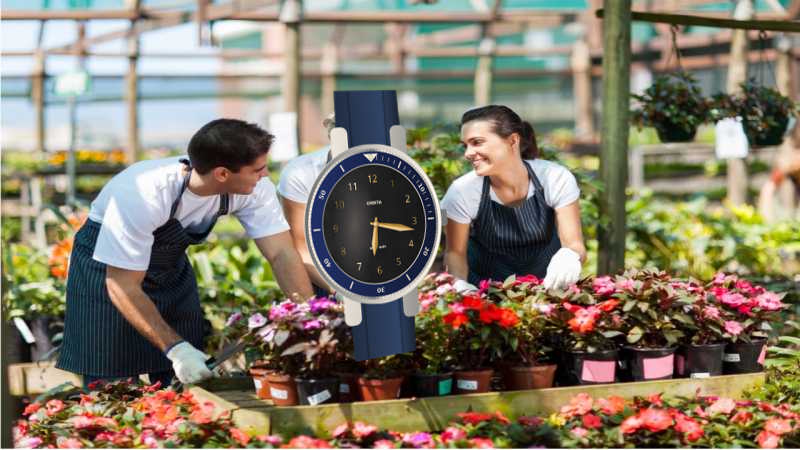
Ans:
h=6 m=17
